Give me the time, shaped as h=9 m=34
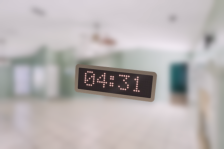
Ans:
h=4 m=31
